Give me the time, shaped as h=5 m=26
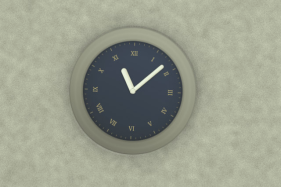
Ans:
h=11 m=8
